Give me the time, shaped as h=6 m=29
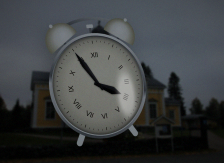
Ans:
h=3 m=55
